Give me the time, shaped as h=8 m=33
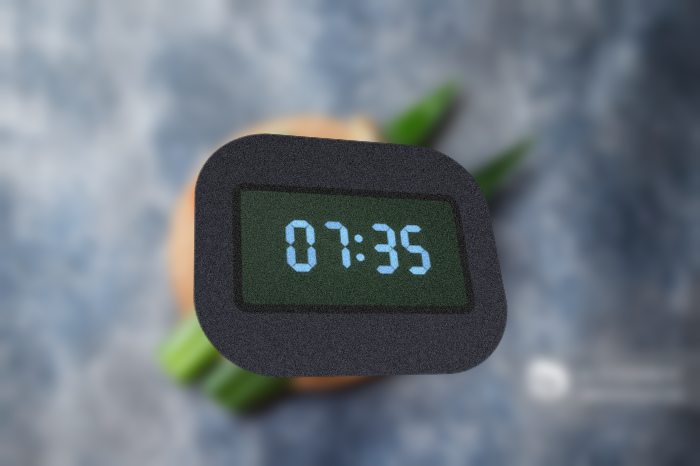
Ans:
h=7 m=35
